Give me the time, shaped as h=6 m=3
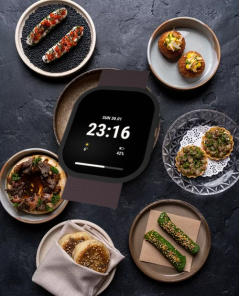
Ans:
h=23 m=16
